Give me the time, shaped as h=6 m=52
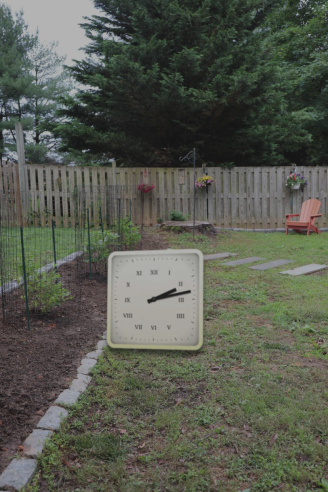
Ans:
h=2 m=13
